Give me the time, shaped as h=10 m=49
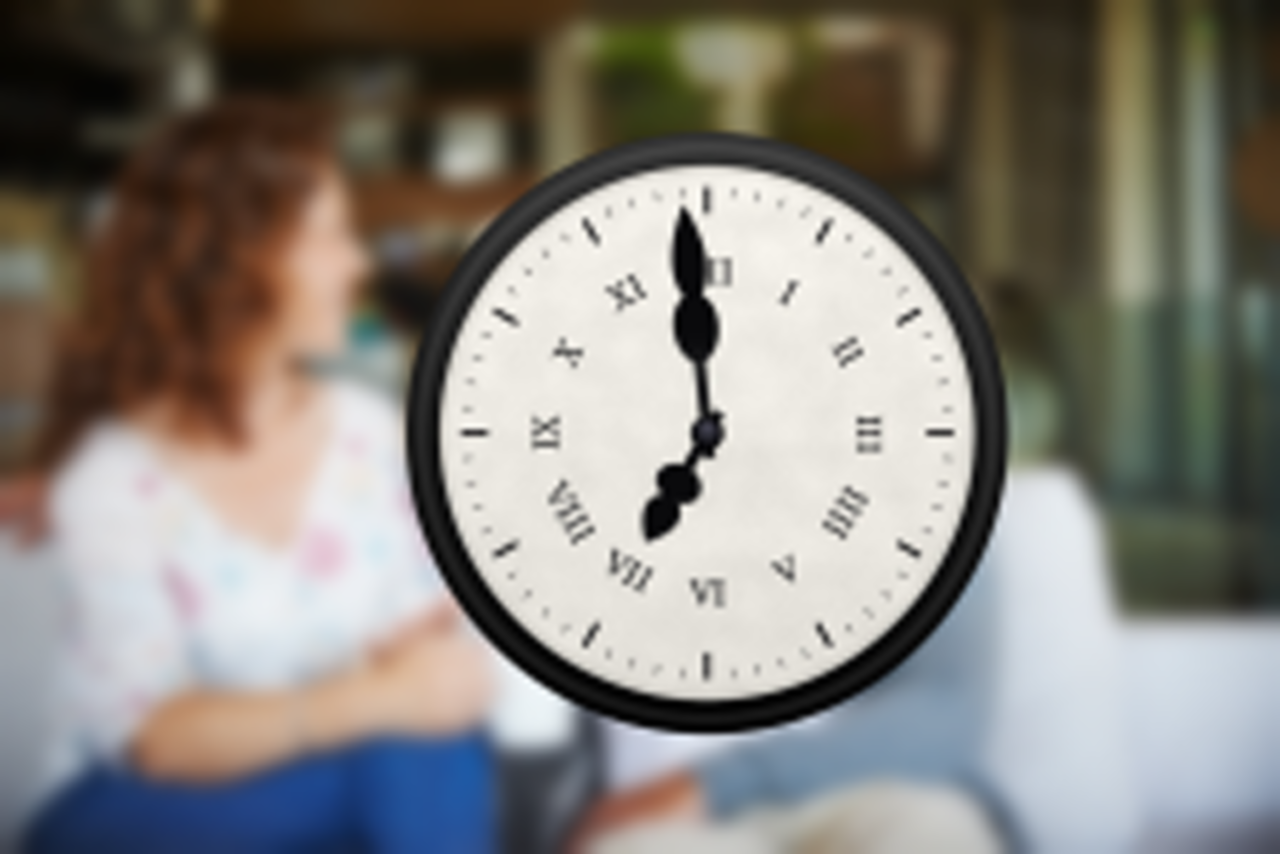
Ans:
h=6 m=59
